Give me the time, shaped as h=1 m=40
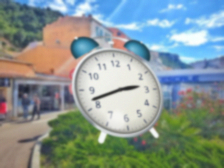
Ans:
h=2 m=42
